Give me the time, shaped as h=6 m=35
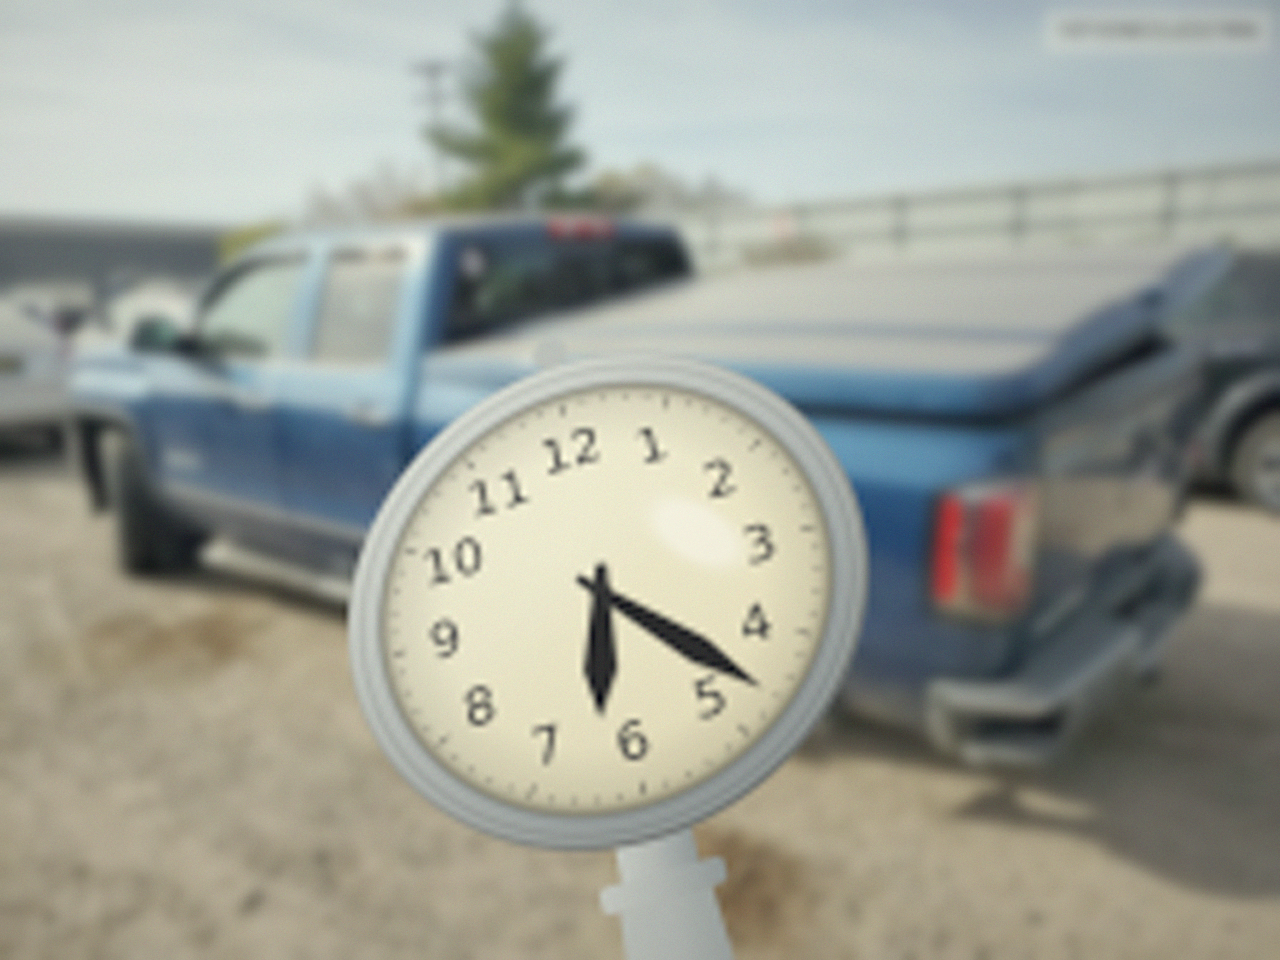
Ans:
h=6 m=23
